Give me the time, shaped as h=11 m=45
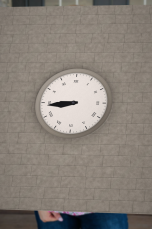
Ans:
h=8 m=44
